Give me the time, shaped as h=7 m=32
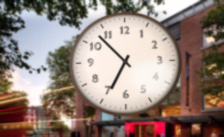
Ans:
h=6 m=53
